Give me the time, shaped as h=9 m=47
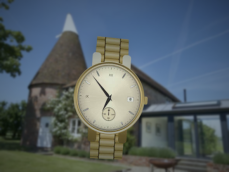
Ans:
h=6 m=53
